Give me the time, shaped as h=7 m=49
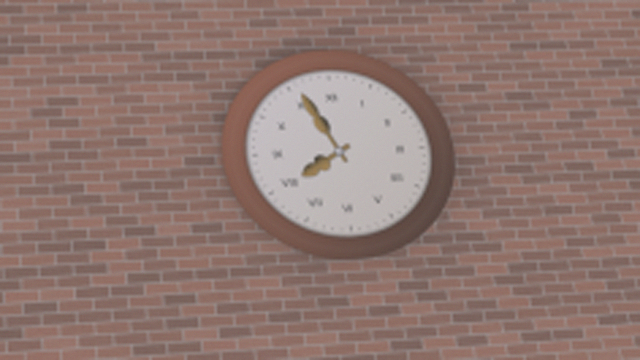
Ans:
h=7 m=56
